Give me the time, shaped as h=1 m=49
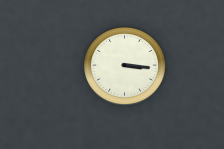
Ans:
h=3 m=16
